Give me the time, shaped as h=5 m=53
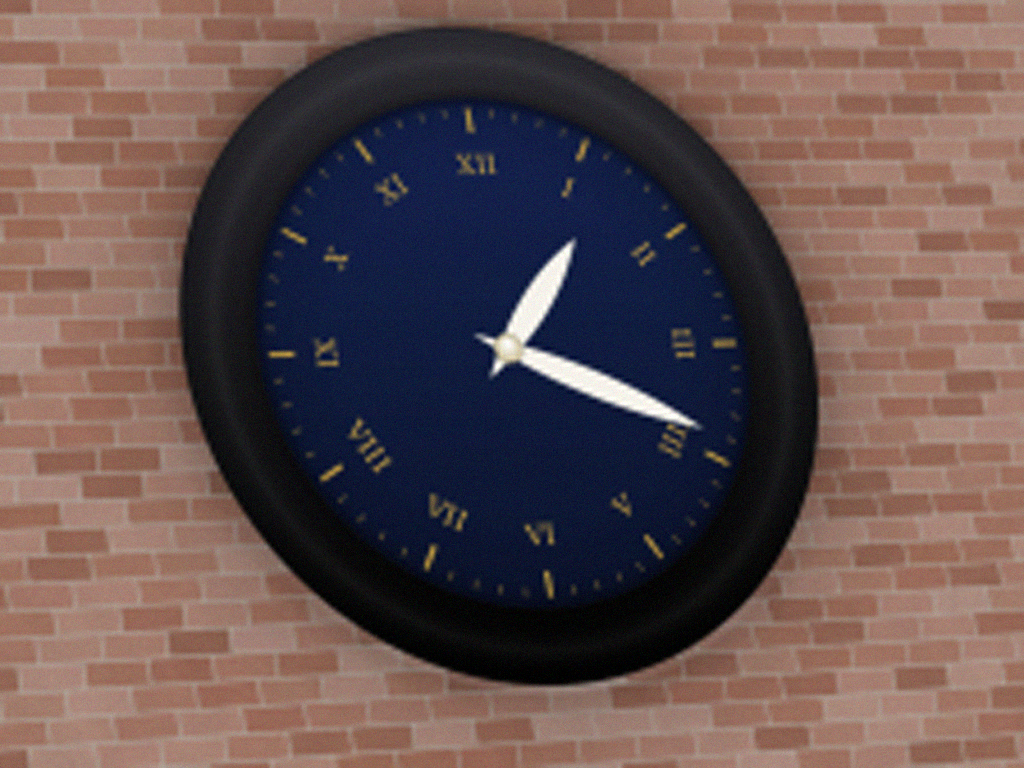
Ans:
h=1 m=19
